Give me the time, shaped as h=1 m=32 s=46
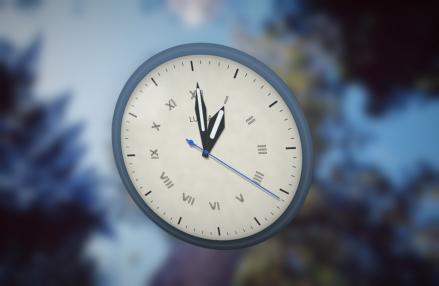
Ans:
h=1 m=0 s=21
